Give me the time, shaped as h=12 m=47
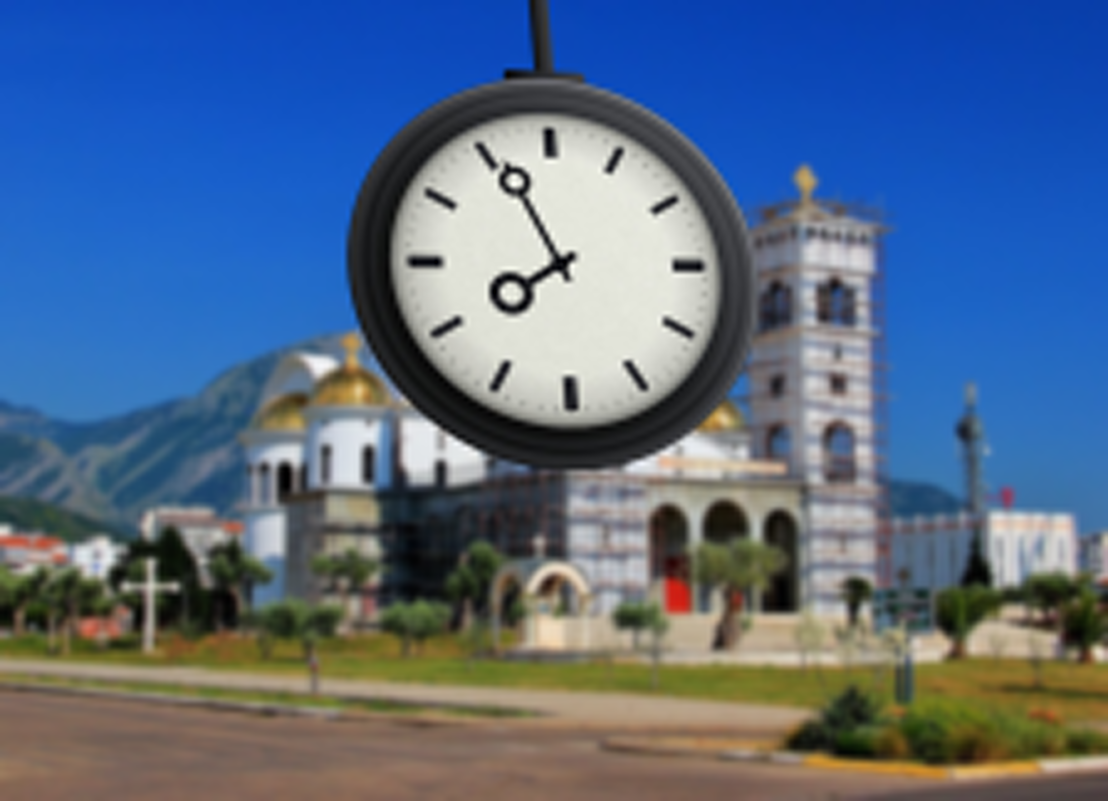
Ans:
h=7 m=56
